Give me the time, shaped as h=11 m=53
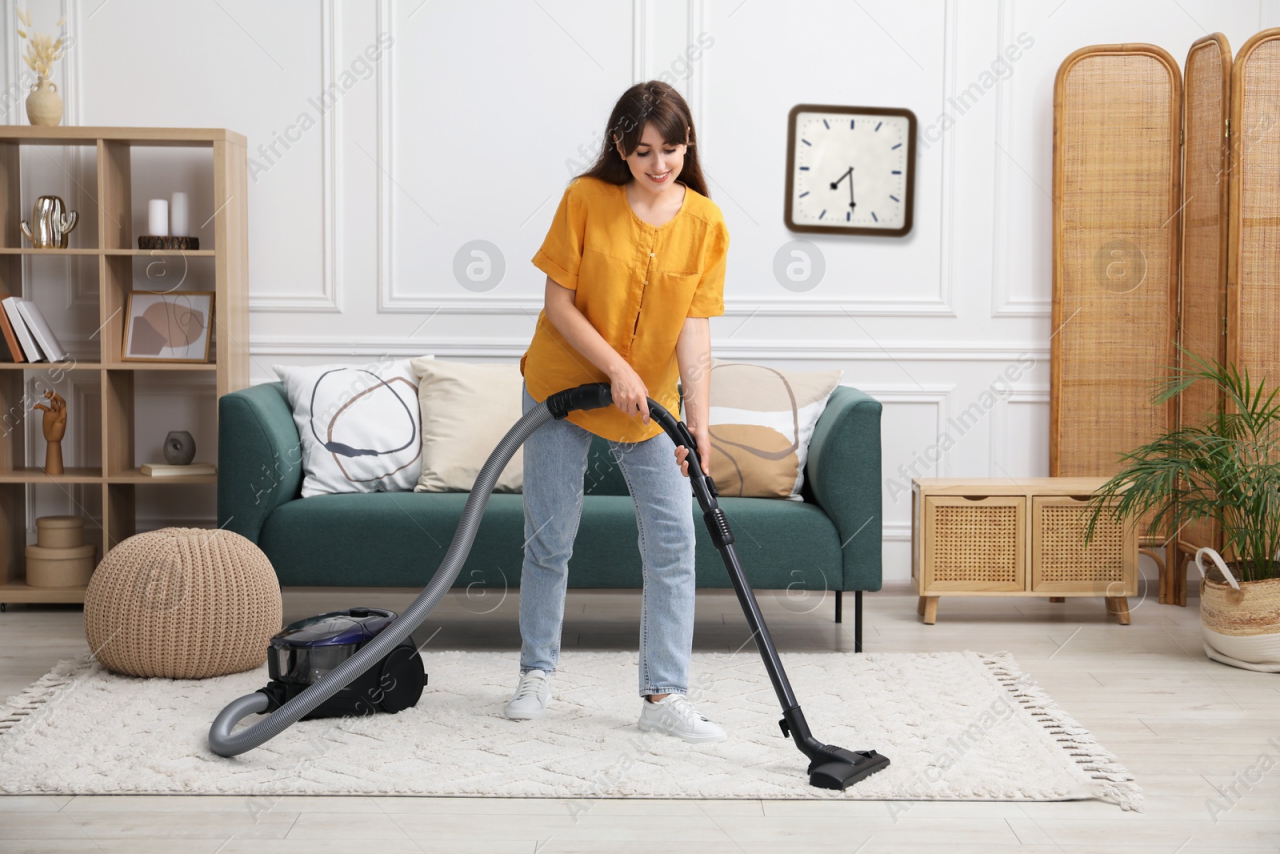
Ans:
h=7 m=29
